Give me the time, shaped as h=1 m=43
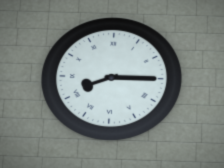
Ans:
h=8 m=15
